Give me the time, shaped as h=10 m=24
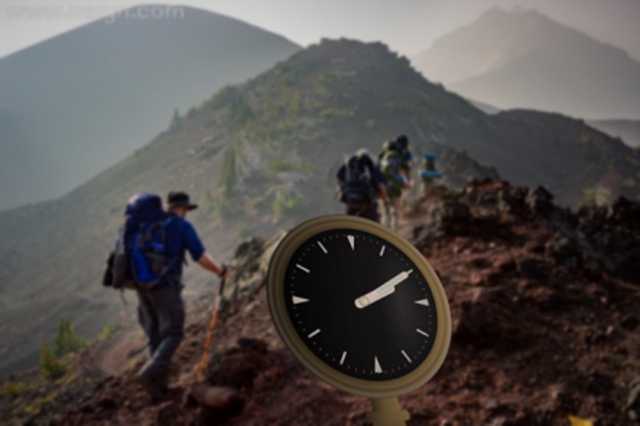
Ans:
h=2 m=10
